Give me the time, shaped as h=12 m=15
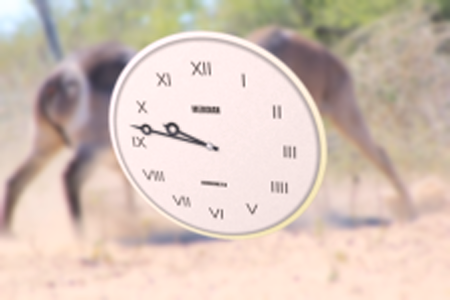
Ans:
h=9 m=47
